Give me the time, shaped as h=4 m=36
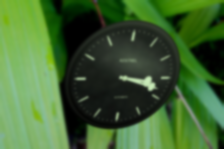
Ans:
h=3 m=18
